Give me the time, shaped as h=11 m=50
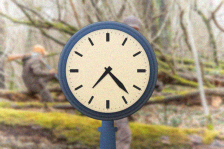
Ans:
h=7 m=23
